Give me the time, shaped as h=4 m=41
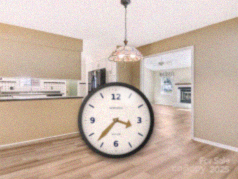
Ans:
h=3 m=37
